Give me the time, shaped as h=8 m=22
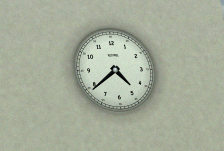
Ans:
h=4 m=39
